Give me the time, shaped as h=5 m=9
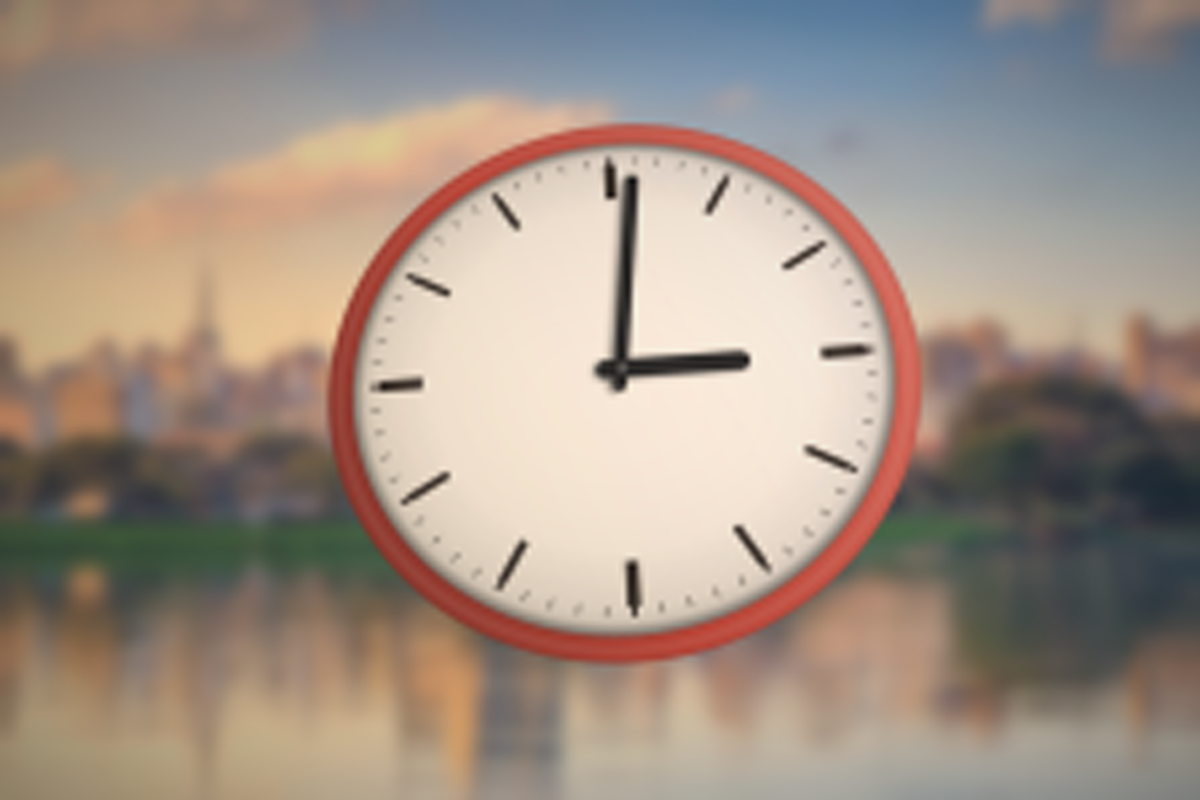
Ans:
h=3 m=1
